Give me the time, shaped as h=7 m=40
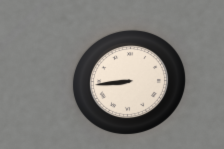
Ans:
h=8 m=44
